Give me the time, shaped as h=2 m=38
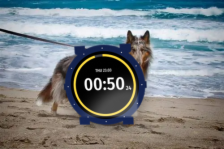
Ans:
h=0 m=50
